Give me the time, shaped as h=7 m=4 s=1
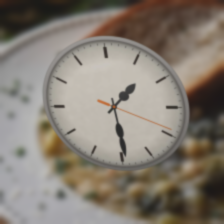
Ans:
h=1 m=29 s=19
